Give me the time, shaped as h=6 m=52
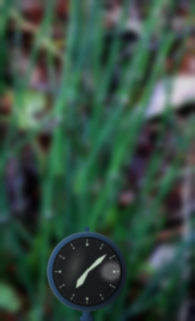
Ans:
h=7 m=8
